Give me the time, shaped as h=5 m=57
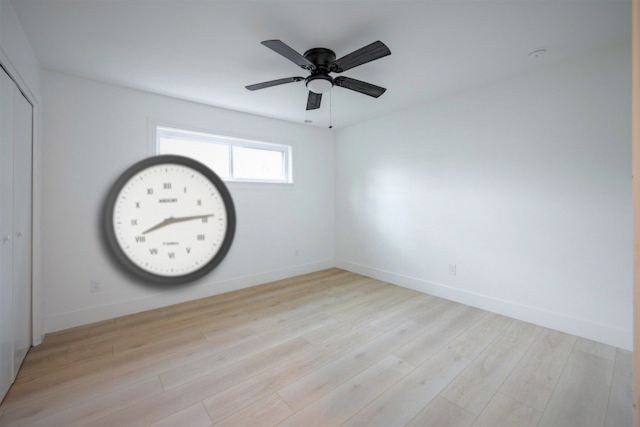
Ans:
h=8 m=14
